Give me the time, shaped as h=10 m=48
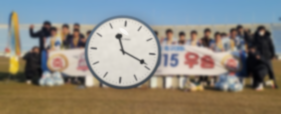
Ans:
h=11 m=19
